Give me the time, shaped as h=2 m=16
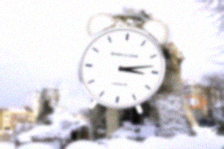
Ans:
h=3 m=13
